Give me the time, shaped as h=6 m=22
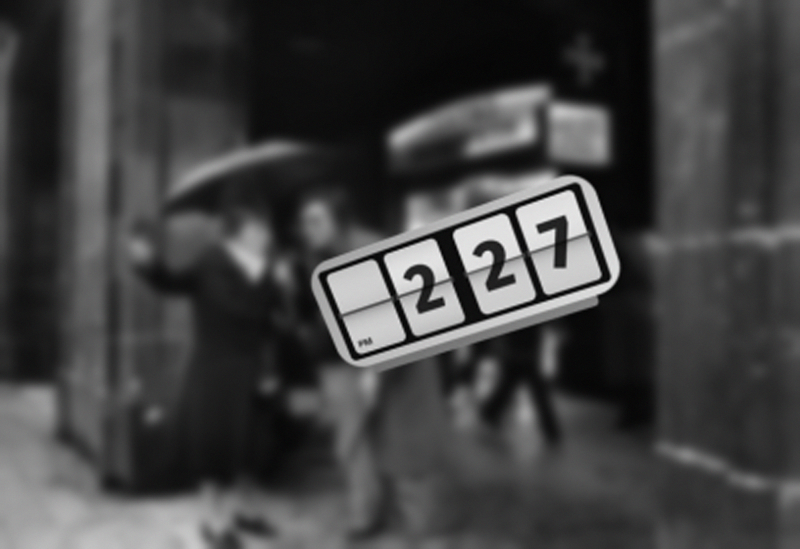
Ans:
h=2 m=27
